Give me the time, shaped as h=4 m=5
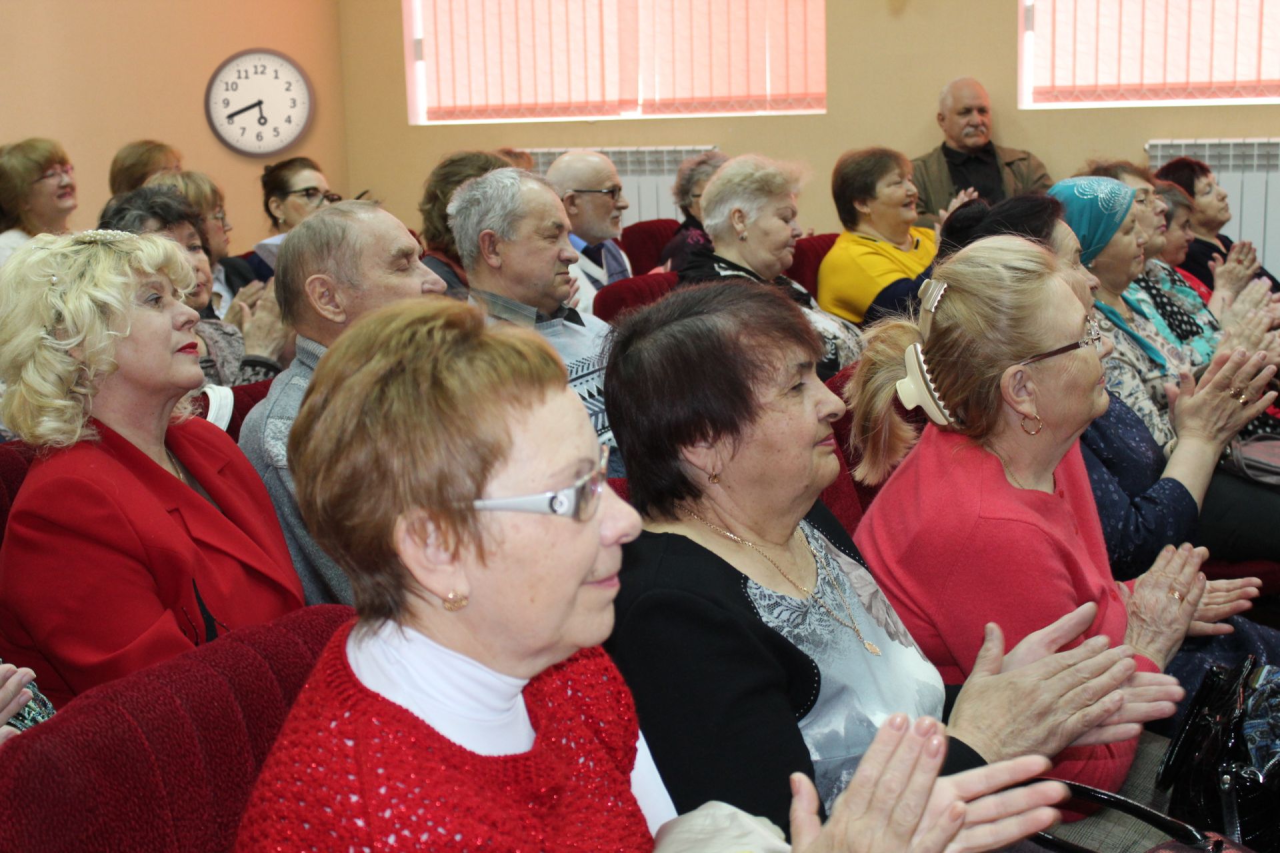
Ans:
h=5 m=41
